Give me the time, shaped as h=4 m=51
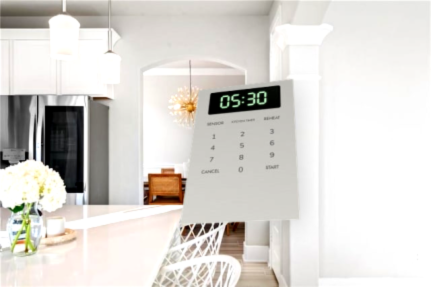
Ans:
h=5 m=30
